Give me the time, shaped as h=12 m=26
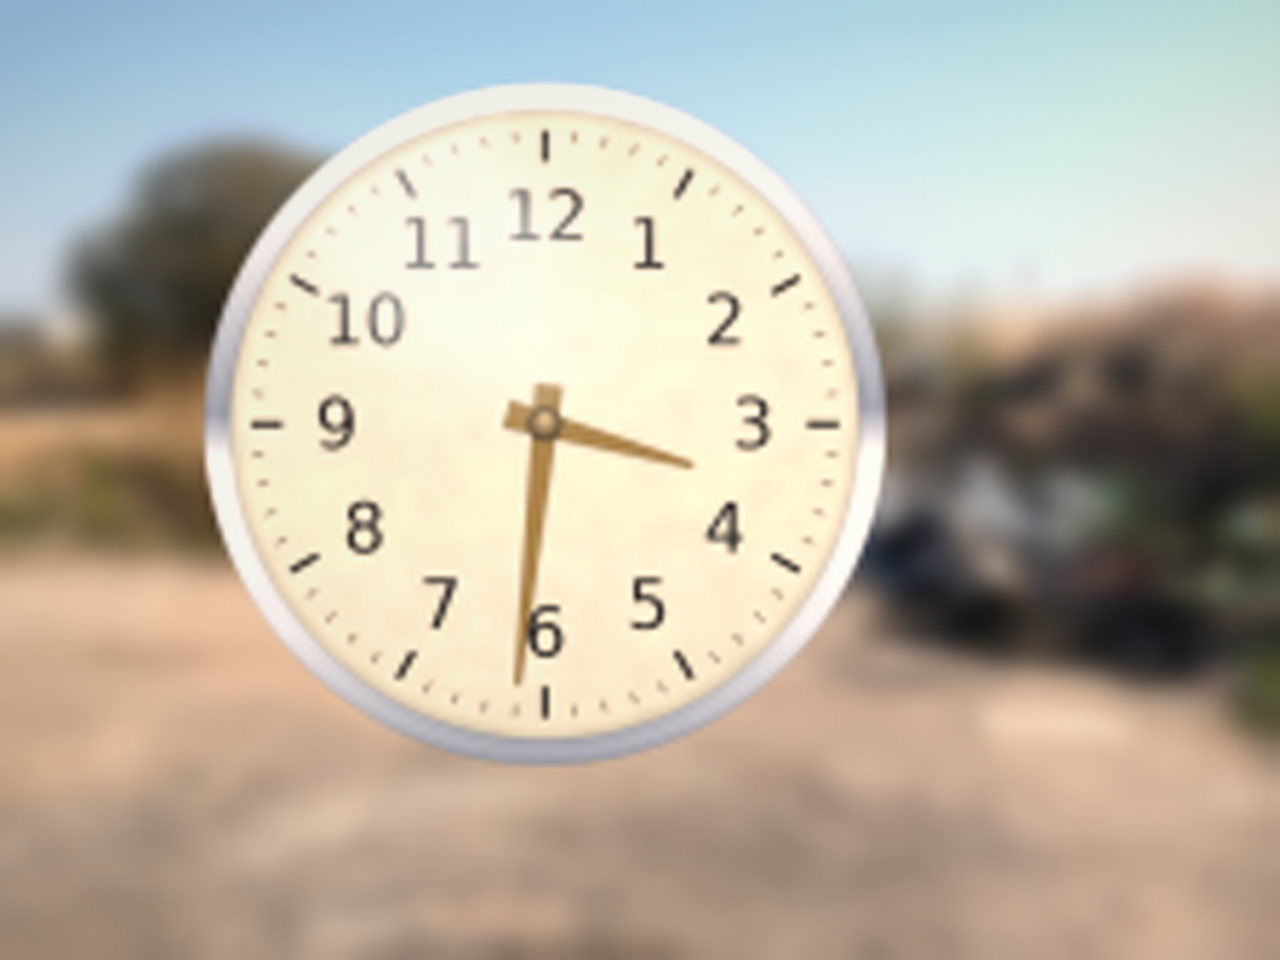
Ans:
h=3 m=31
